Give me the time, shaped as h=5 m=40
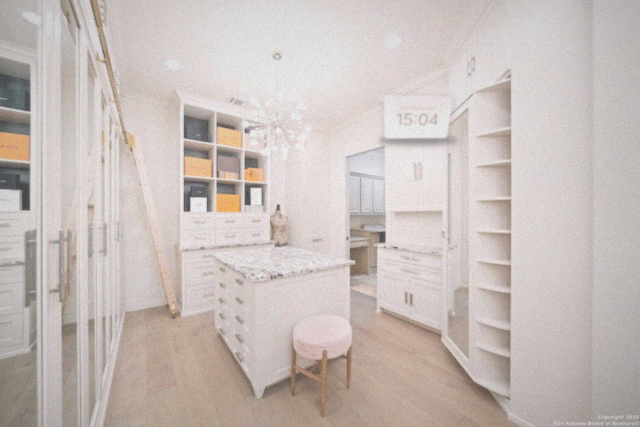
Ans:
h=15 m=4
